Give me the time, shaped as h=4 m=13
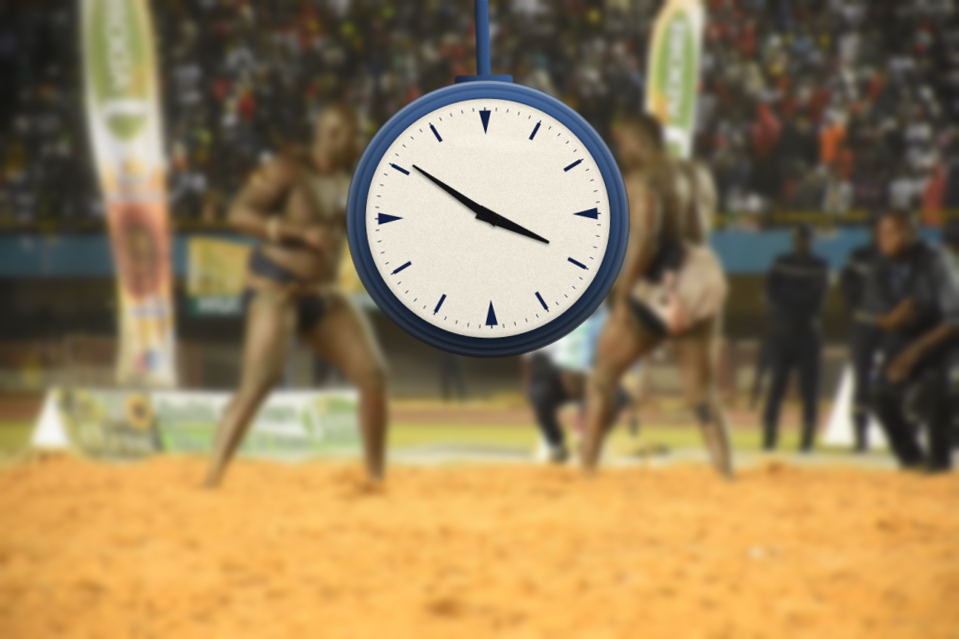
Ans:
h=3 m=51
